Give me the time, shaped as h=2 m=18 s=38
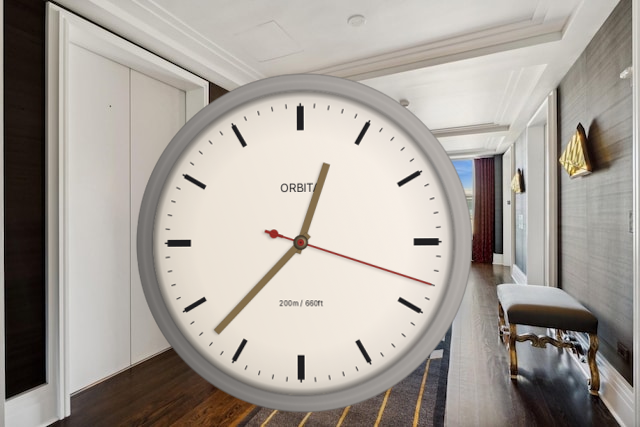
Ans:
h=12 m=37 s=18
